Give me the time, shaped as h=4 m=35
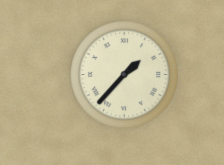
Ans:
h=1 m=37
